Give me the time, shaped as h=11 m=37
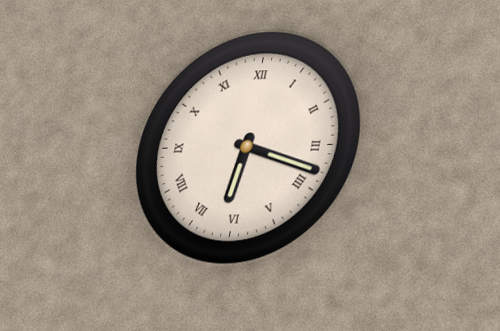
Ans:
h=6 m=18
